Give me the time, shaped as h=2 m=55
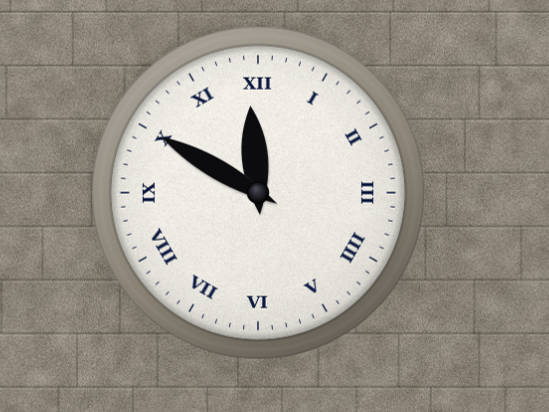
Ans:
h=11 m=50
